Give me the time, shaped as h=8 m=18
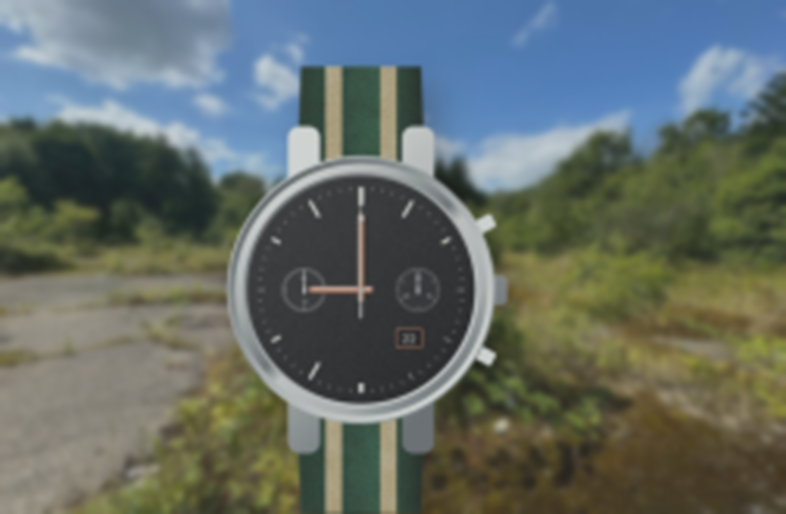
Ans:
h=9 m=0
